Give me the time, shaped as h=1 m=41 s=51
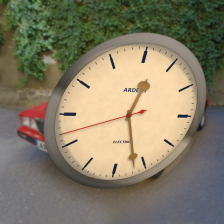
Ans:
h=12 m=26 s=42
